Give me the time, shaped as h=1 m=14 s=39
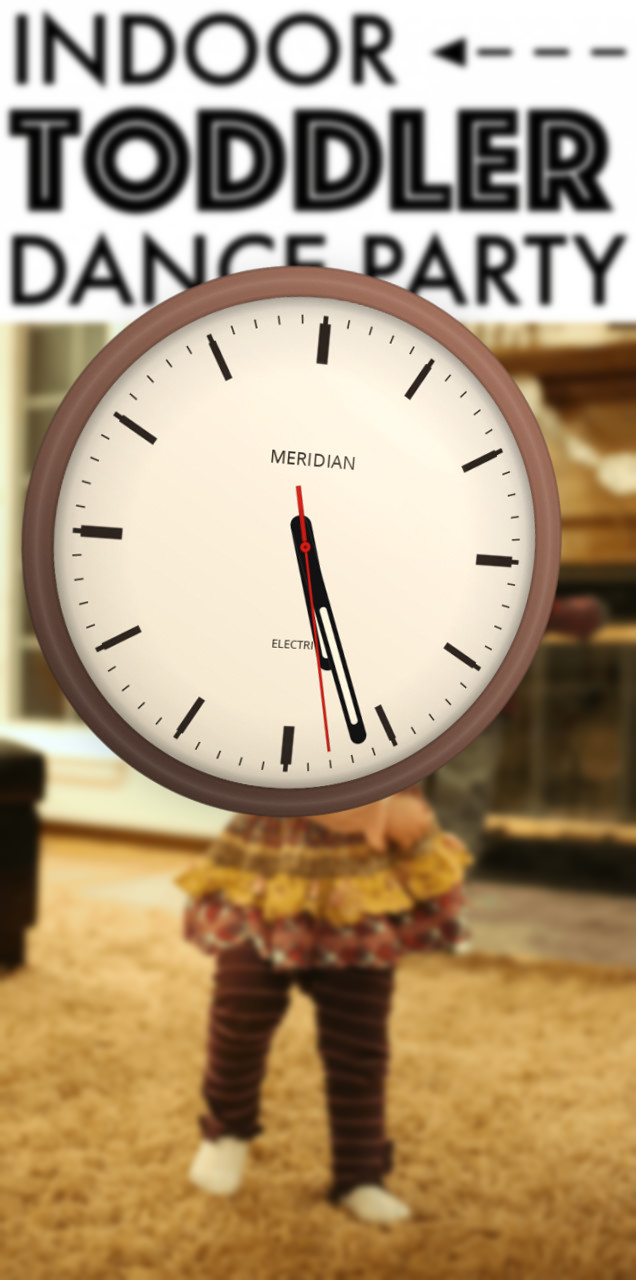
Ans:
h=5 m=26 s=28
